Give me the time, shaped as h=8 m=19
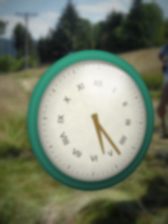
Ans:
h=5 m=23
